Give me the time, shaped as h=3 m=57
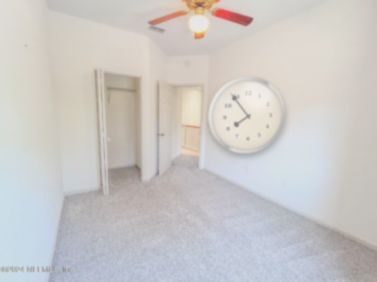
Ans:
h=7 m=54
